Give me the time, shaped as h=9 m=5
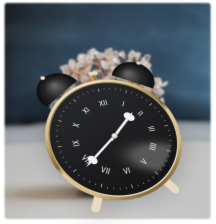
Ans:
h=1 m=39
